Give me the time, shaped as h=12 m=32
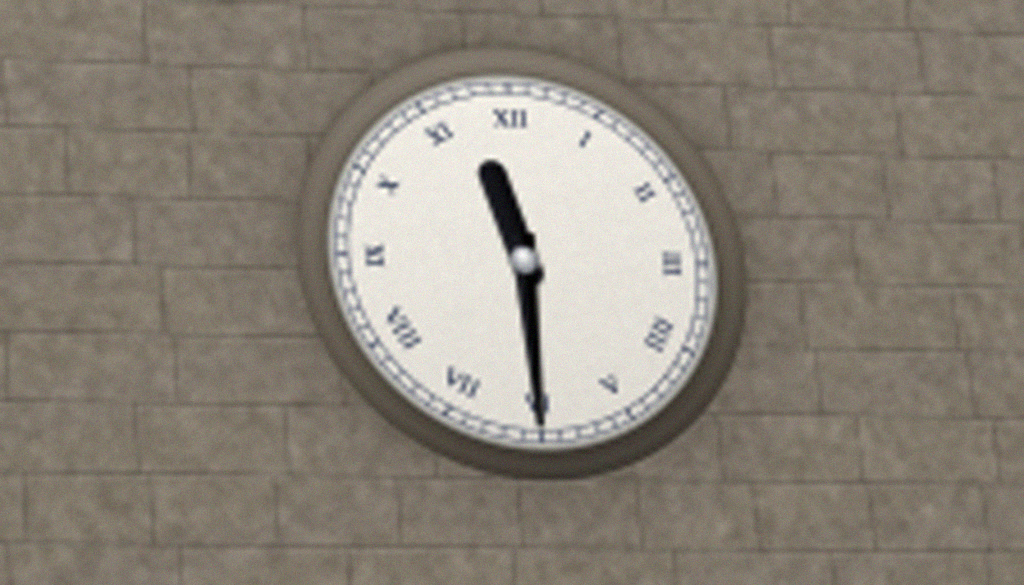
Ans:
h=11 m=30
